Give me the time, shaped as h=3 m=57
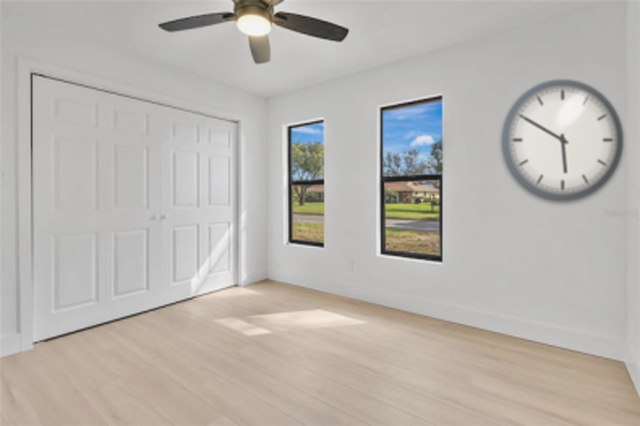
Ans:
h=5 m=50
